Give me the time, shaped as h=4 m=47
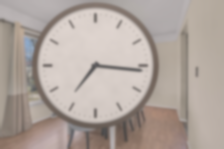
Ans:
h=7 m=16
